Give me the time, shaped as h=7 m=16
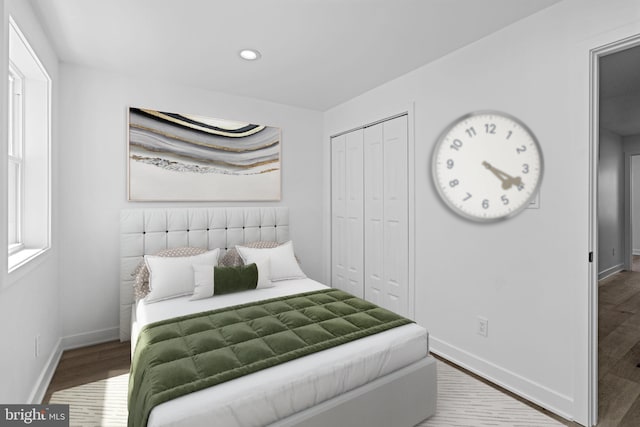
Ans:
h=4 m=19
